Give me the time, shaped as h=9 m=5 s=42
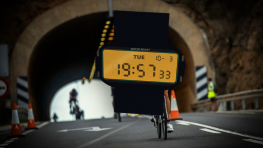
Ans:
h=19 m=57 s=33
